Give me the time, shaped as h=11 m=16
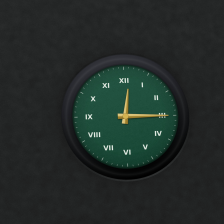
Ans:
h=12 m=15
